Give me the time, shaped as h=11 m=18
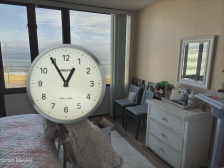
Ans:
h=12 m=55
